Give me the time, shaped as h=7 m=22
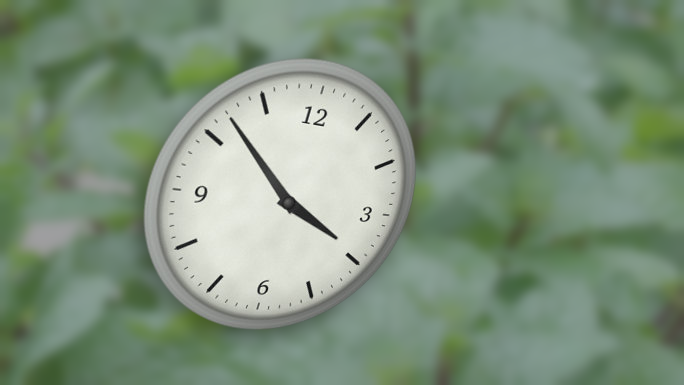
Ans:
h=3 m=52
